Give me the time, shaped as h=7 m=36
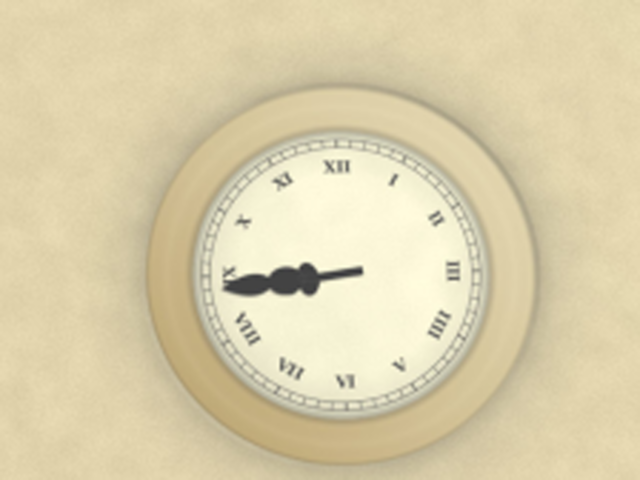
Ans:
h=8 m=44
